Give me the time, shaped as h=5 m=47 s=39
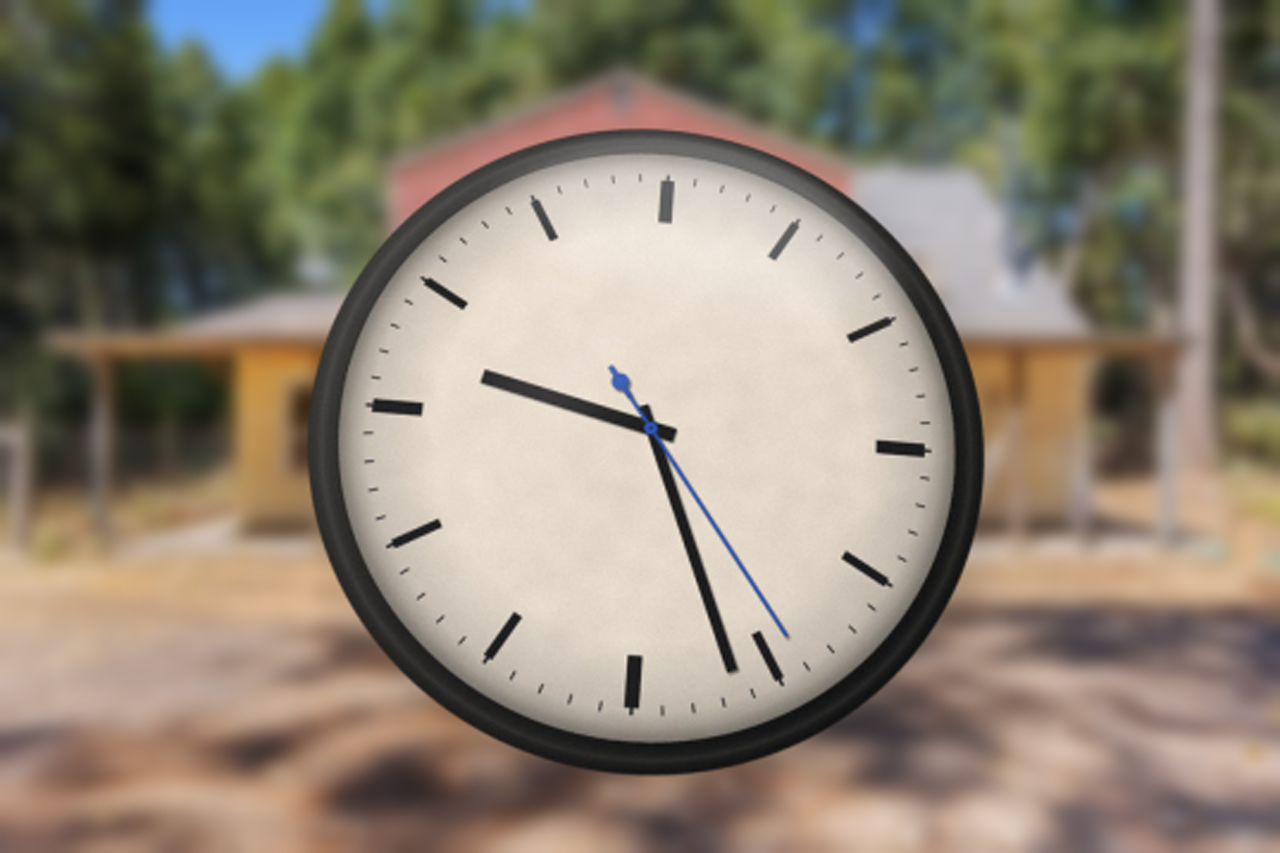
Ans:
h=9 m=26 s=24
